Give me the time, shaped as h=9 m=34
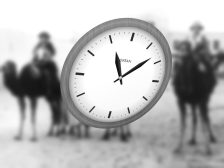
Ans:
h=11 m=8
